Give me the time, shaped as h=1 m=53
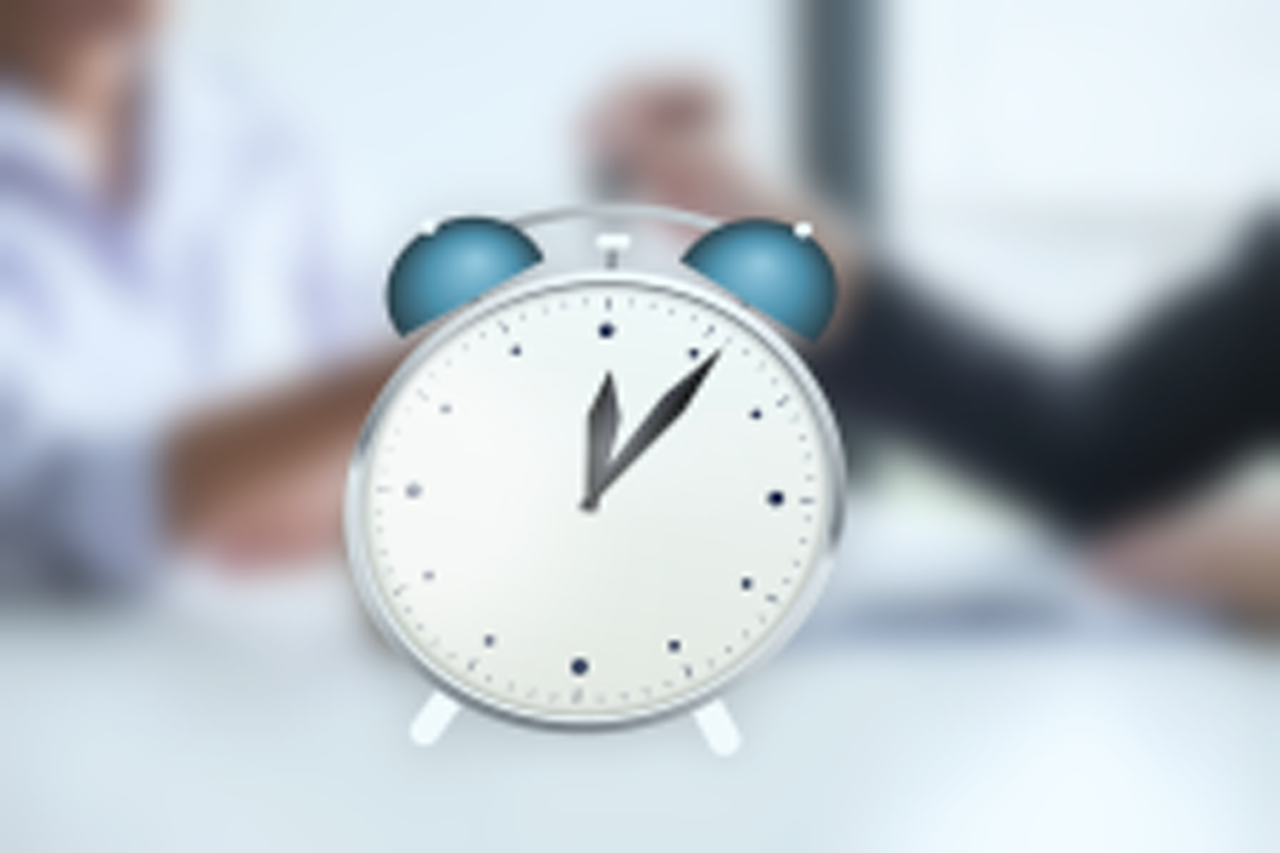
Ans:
h=12 m=6
